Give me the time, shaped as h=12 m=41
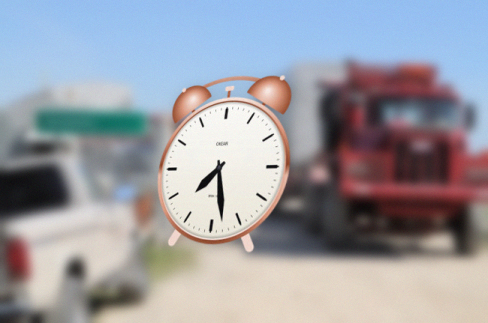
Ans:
h=7 m=28
